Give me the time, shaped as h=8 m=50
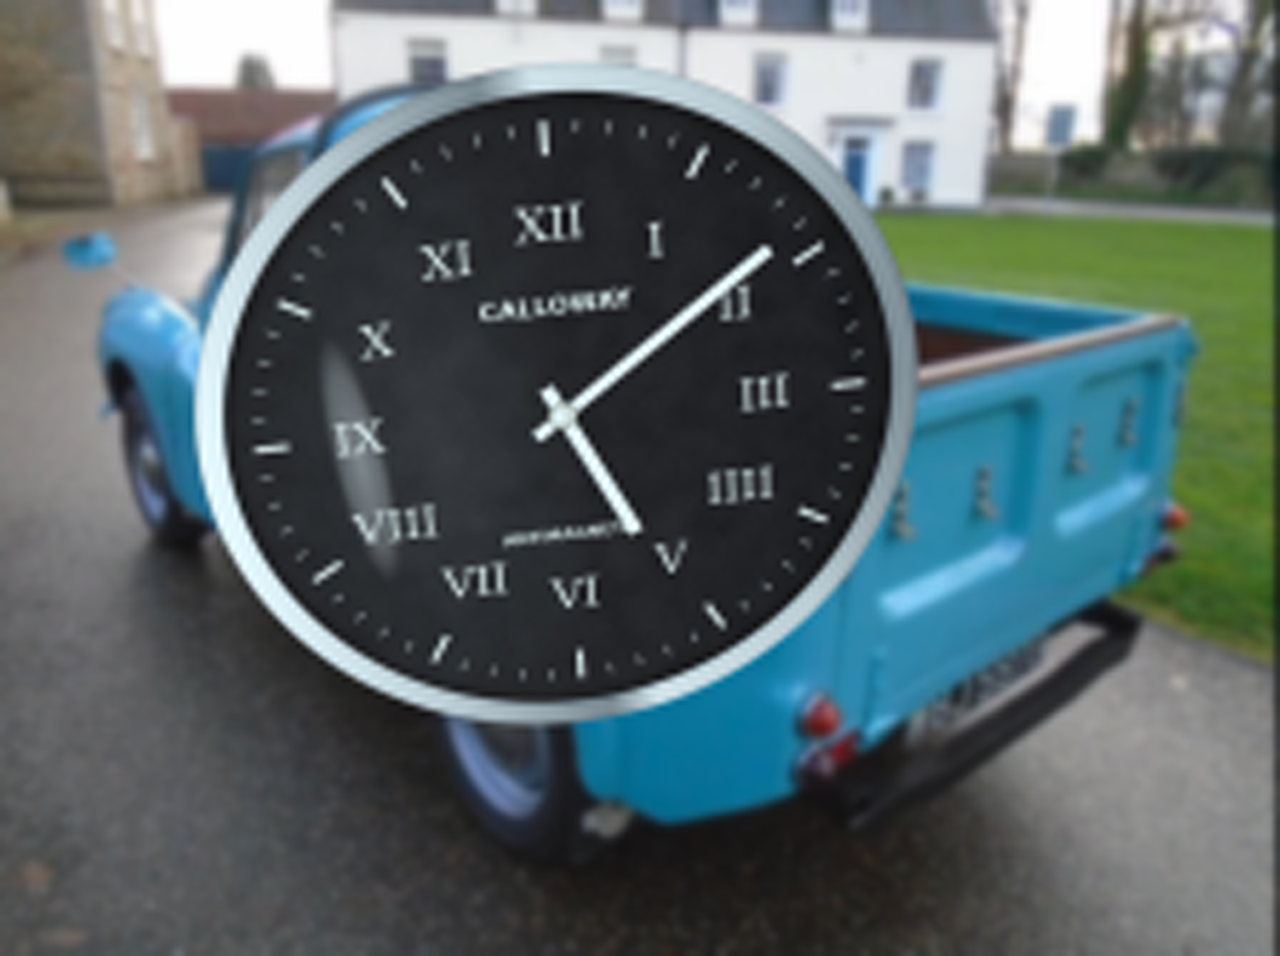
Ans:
h=5 m=9
